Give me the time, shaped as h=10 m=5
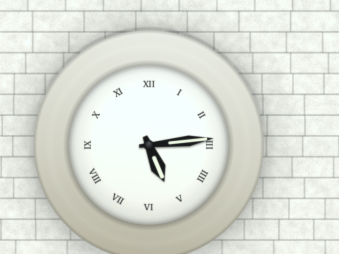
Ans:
h=5 m=14
